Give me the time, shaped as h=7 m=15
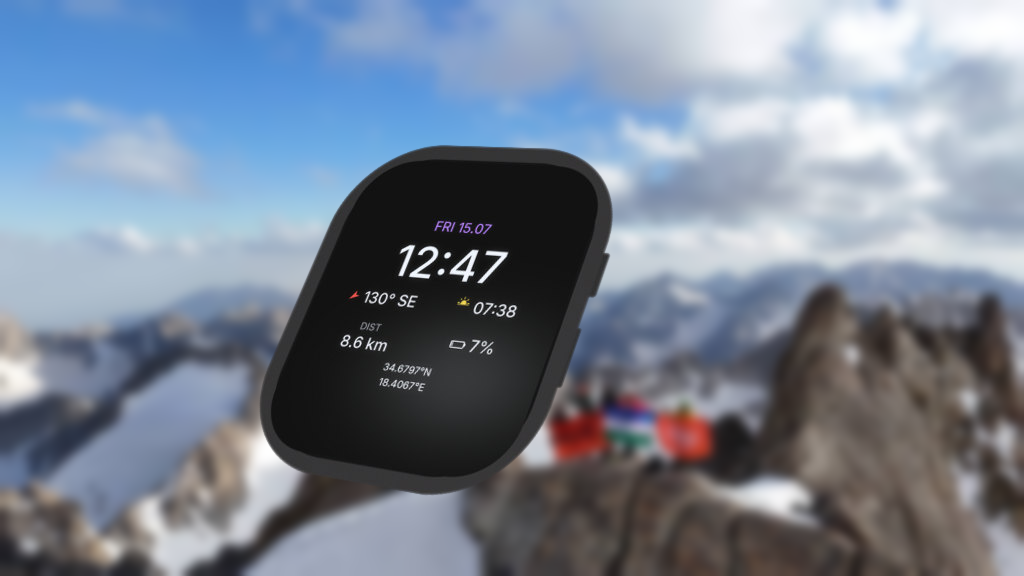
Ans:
h=12 m=47
